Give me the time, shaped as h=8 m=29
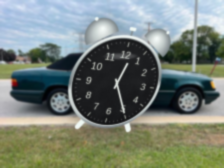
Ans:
h=12 m=25
